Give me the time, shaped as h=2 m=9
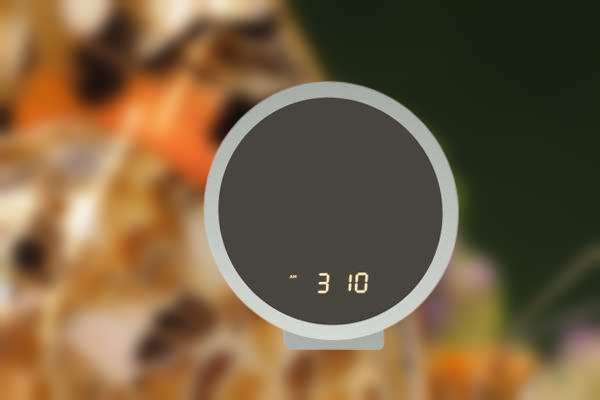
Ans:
h=3 m=10
